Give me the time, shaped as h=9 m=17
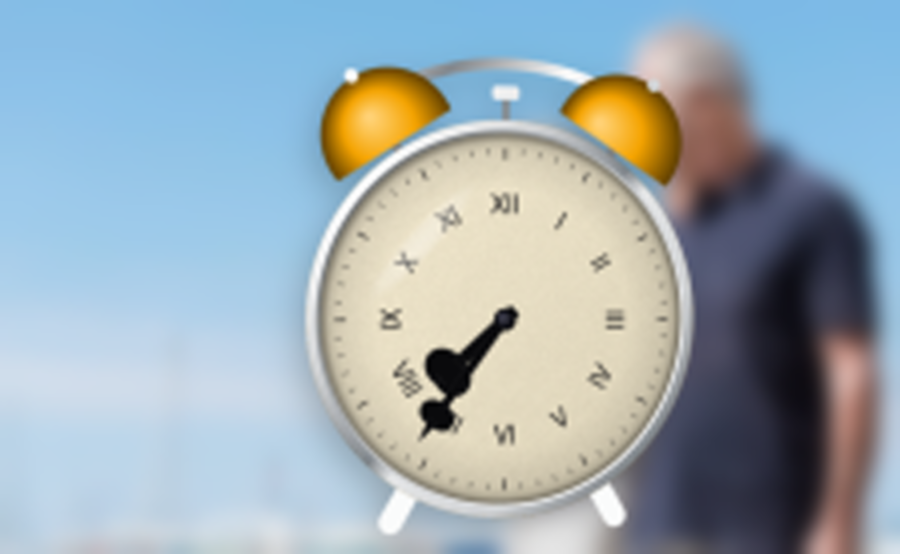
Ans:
h=7 m=36
